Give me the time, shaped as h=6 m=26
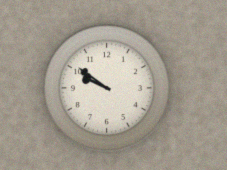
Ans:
h=9 m=51
